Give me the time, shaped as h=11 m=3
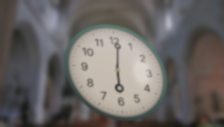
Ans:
h=6 m=1
